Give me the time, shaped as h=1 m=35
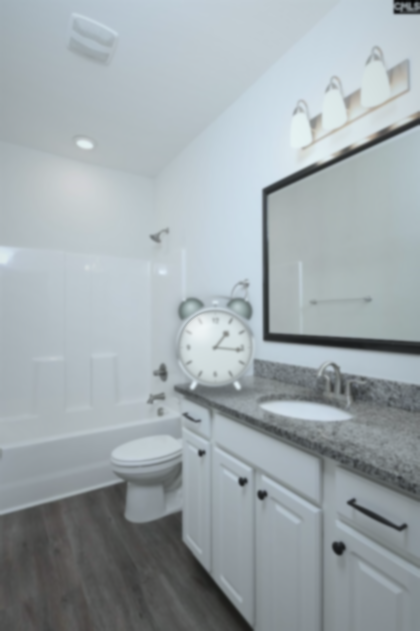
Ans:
h=1 m=16
